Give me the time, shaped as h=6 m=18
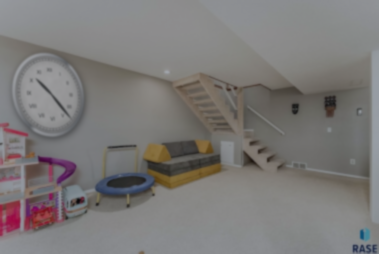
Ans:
h=10 m=23
